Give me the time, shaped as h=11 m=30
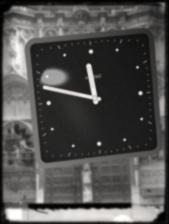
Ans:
h=11 m=48
